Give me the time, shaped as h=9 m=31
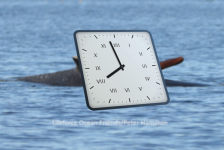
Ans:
h=7 m=58
